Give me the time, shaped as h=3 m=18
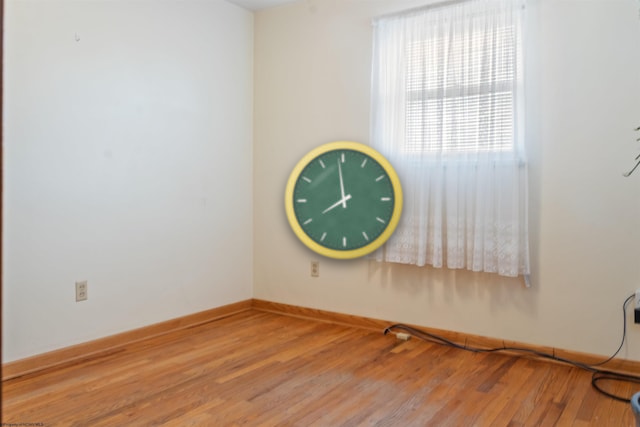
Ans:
h=7 m=59
